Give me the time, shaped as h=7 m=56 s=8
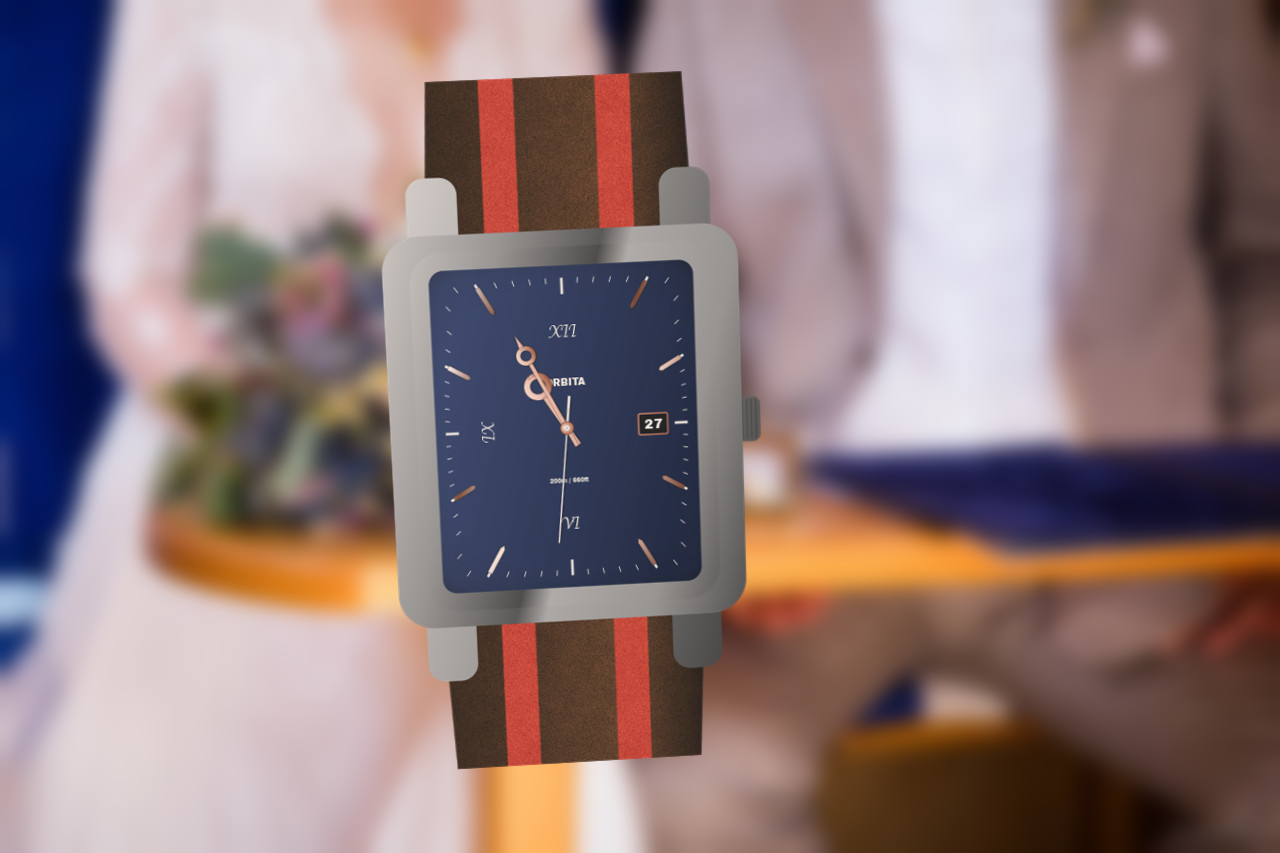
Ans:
h=10 m=55 s=31
